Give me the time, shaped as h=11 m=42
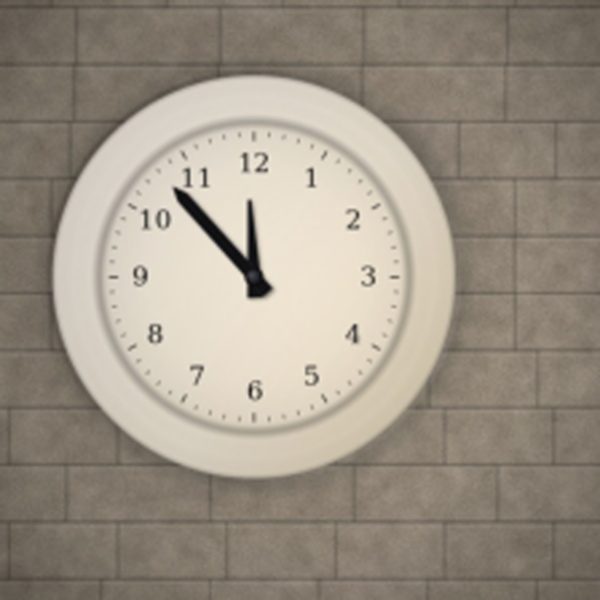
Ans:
h=11 m=53
